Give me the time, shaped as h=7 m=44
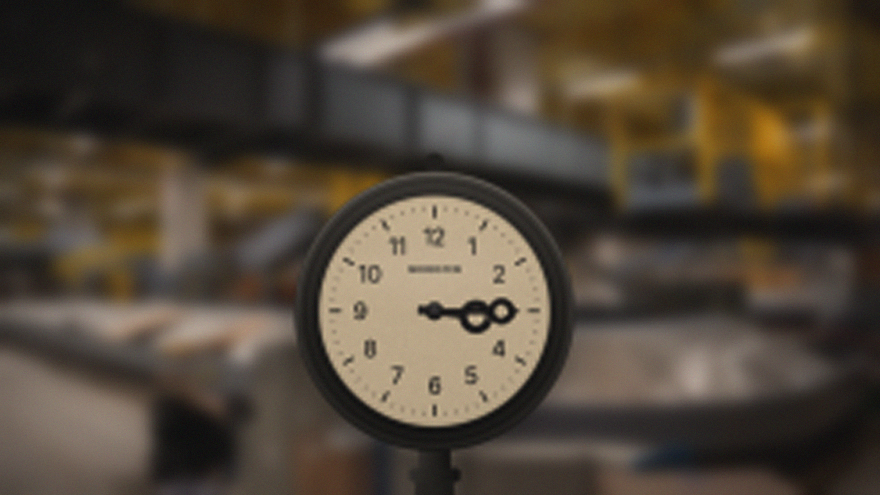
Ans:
h=3 m=15
